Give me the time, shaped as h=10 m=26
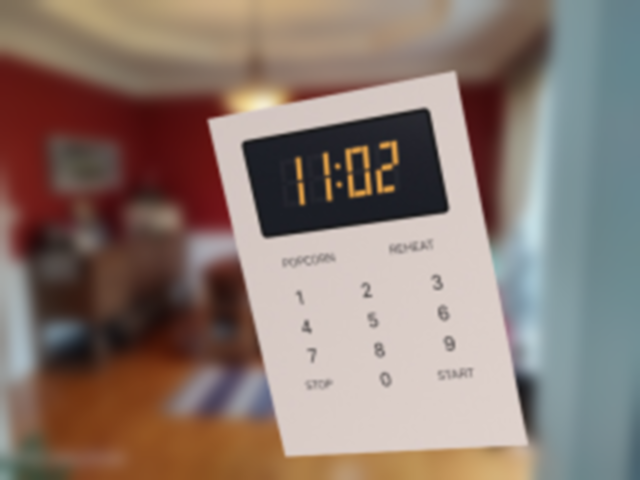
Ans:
h=11 m=2
